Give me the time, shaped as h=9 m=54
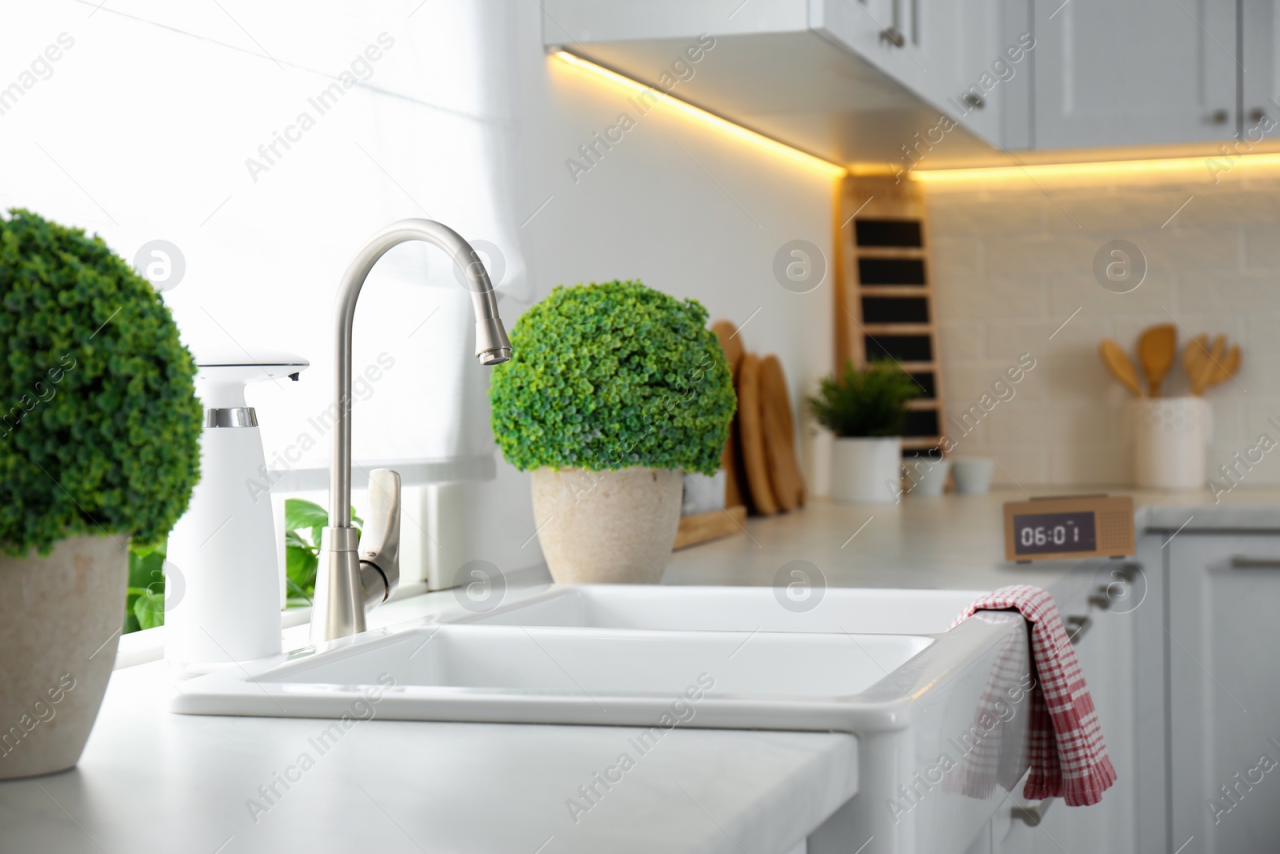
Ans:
h=6 m=1
